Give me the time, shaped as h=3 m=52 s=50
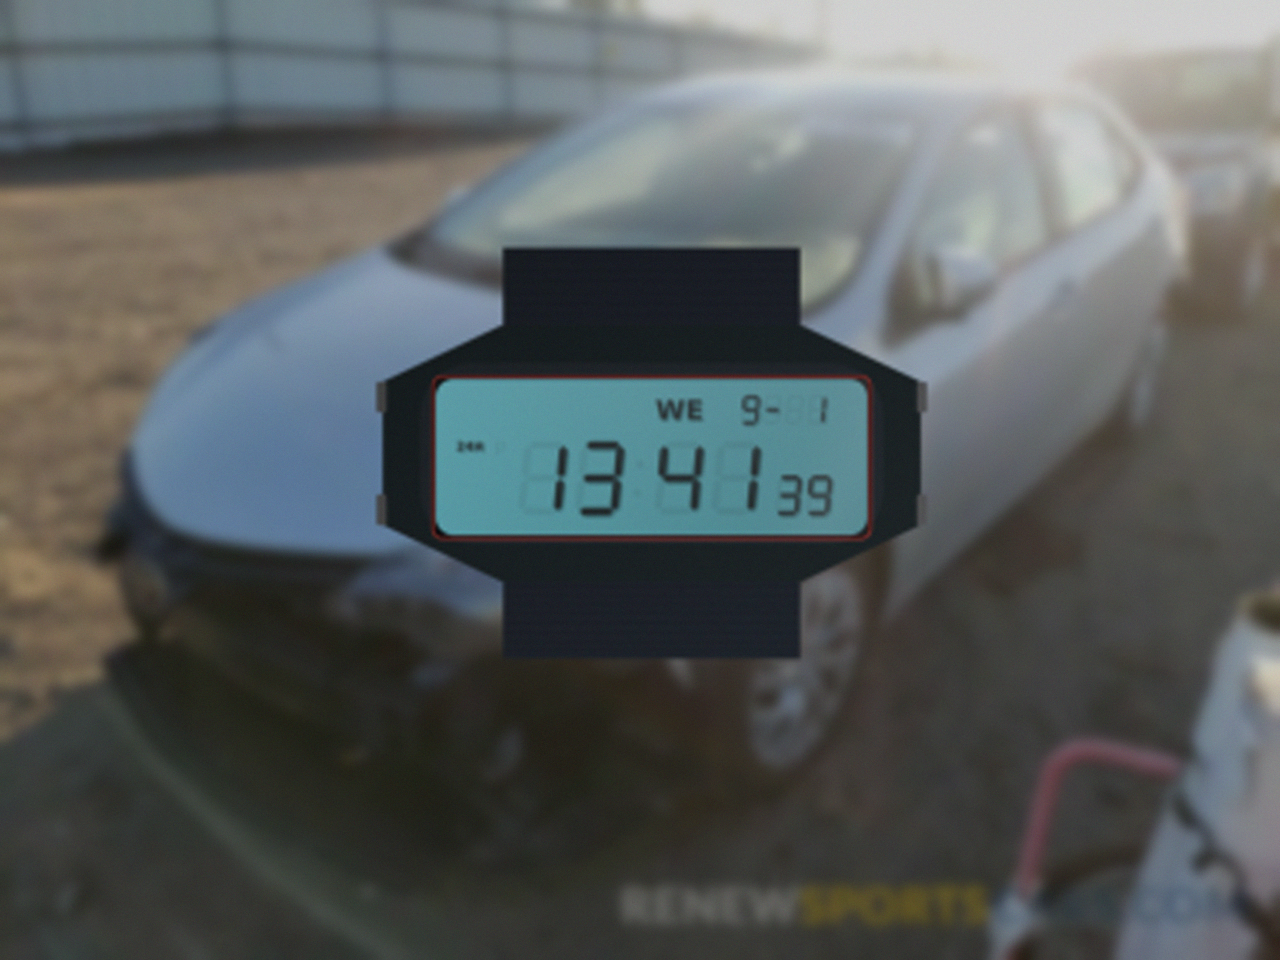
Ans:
h=13 m=41 s=39
